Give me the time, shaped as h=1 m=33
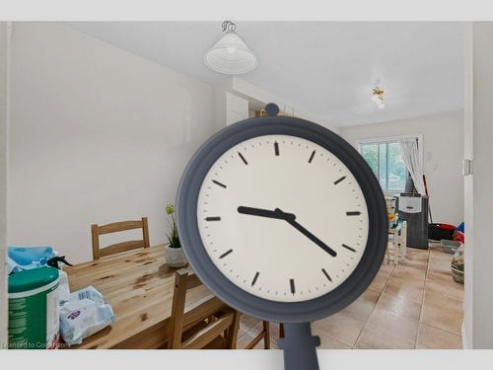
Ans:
h=9 m=22
